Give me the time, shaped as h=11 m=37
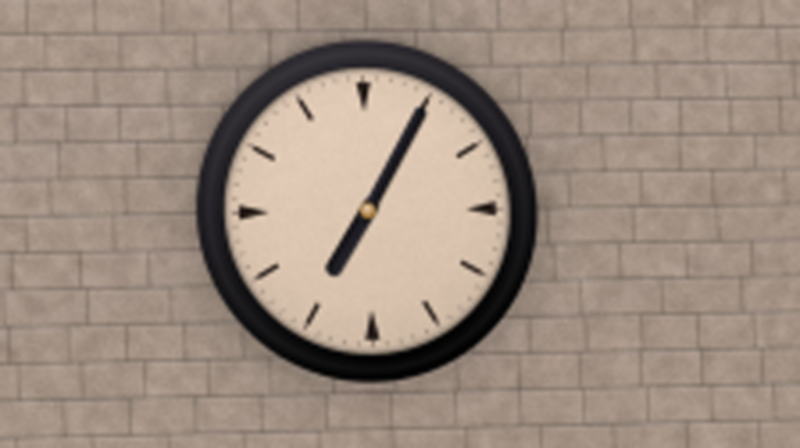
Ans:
h=7 m=5
